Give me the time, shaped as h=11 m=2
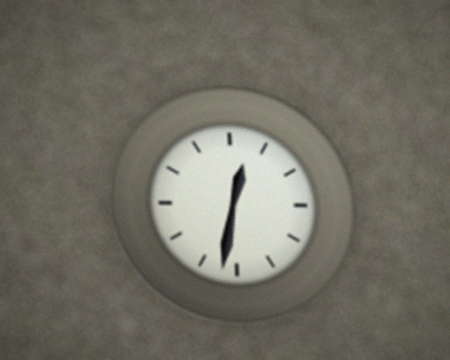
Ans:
h=12 m=32
